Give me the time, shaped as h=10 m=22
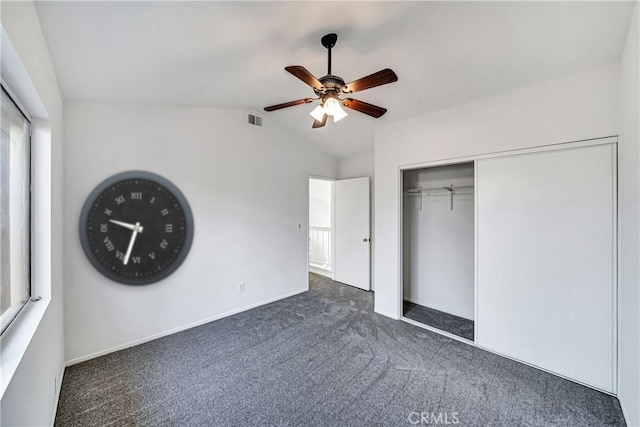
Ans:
h=9 m=33
